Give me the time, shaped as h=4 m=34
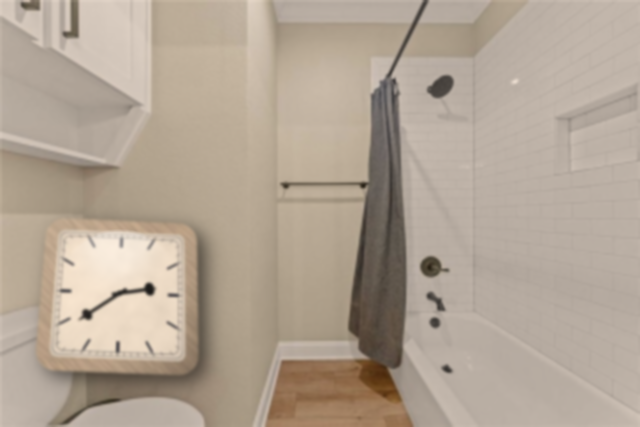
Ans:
h=2 m=39
